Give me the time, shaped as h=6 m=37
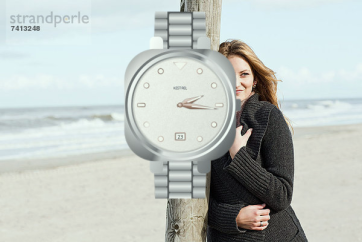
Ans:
h=2 m=16
